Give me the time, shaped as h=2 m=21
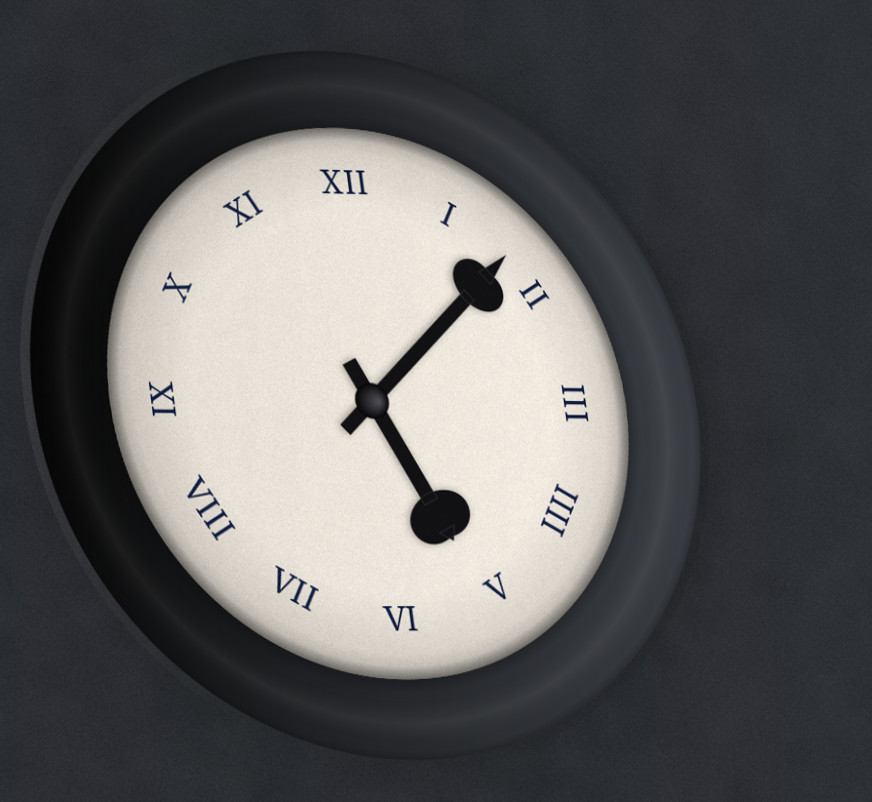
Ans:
h=5 m=8
